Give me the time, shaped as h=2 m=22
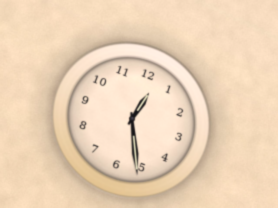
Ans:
h=12 m=26
